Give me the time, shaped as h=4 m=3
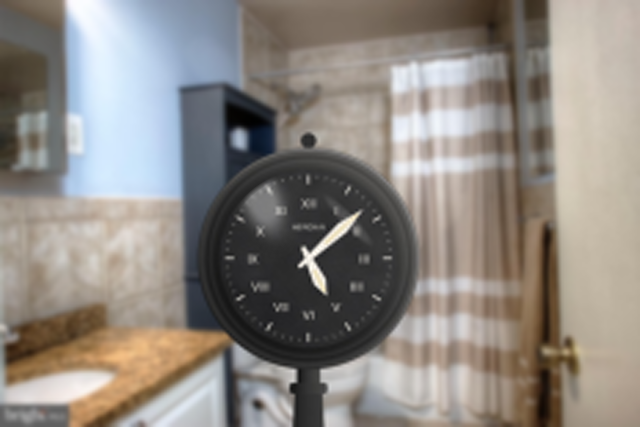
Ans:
h=5 m=8
